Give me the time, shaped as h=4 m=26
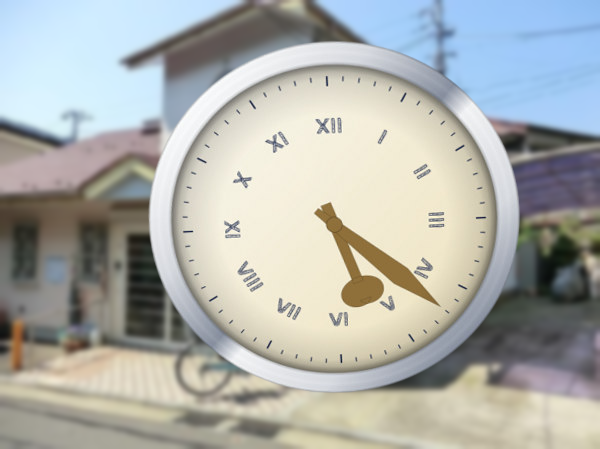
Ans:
h=5 m=22
